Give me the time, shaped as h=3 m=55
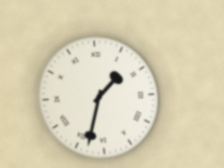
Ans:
h=1 m=33
